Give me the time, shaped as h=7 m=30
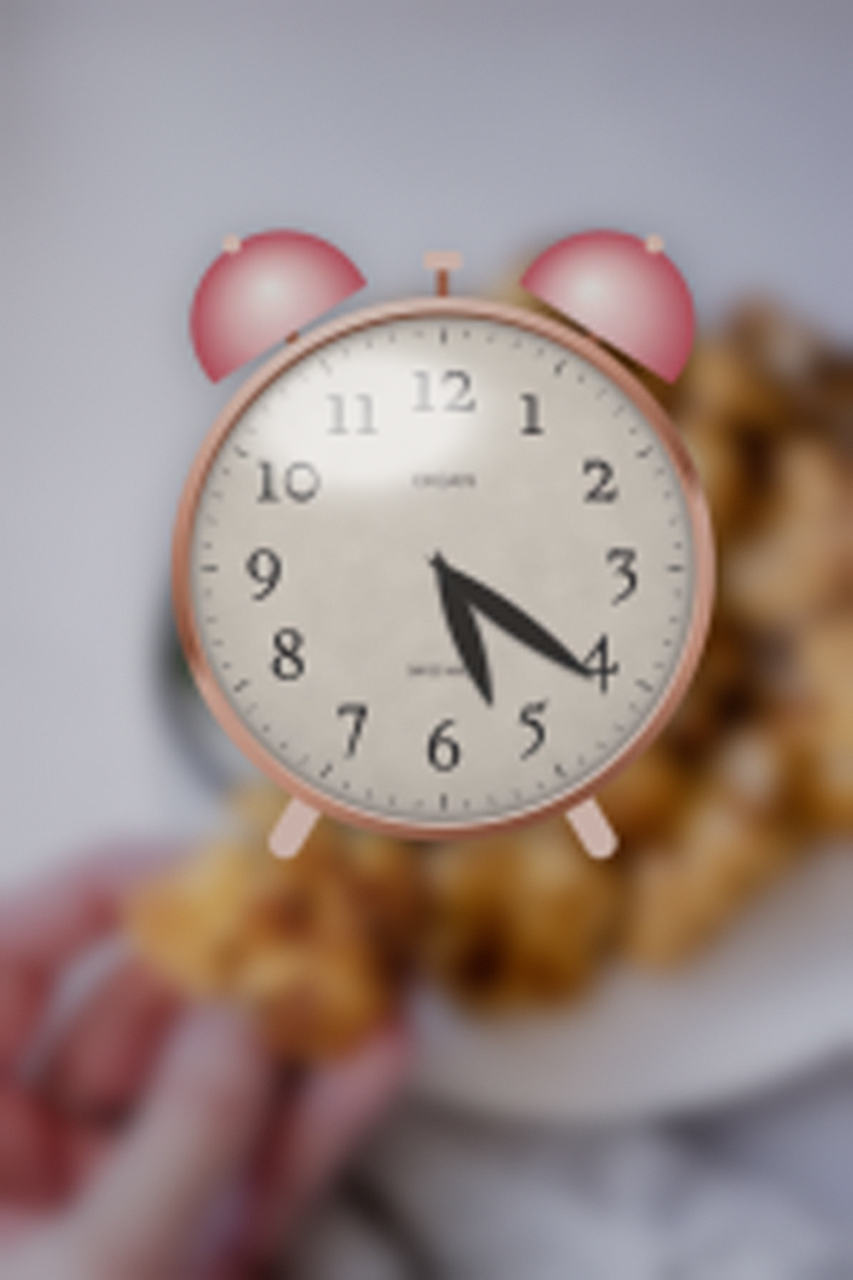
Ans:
h=5 m=21
